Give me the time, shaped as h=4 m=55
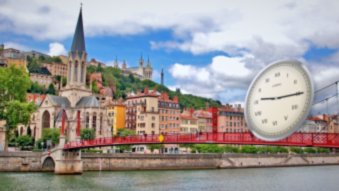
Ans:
h=9 m=15
